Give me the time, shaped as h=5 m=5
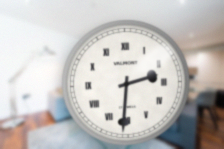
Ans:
h=2 m=31
